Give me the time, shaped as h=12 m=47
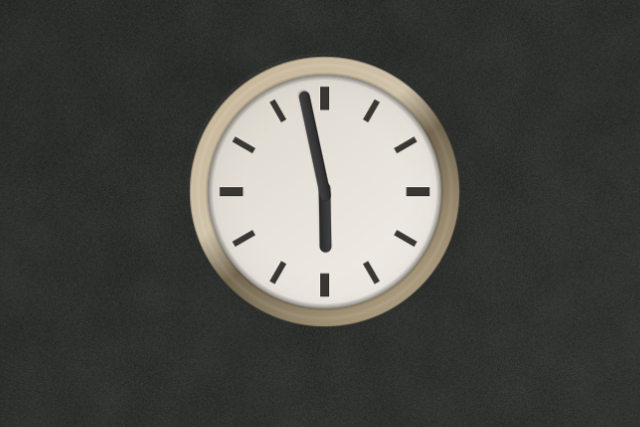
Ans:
h=5 m=58
